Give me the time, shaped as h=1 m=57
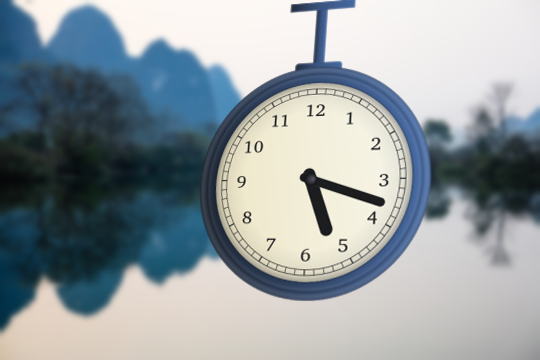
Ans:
h=5 m=18
